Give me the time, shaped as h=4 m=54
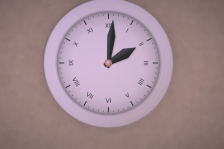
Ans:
h=2 m=1
